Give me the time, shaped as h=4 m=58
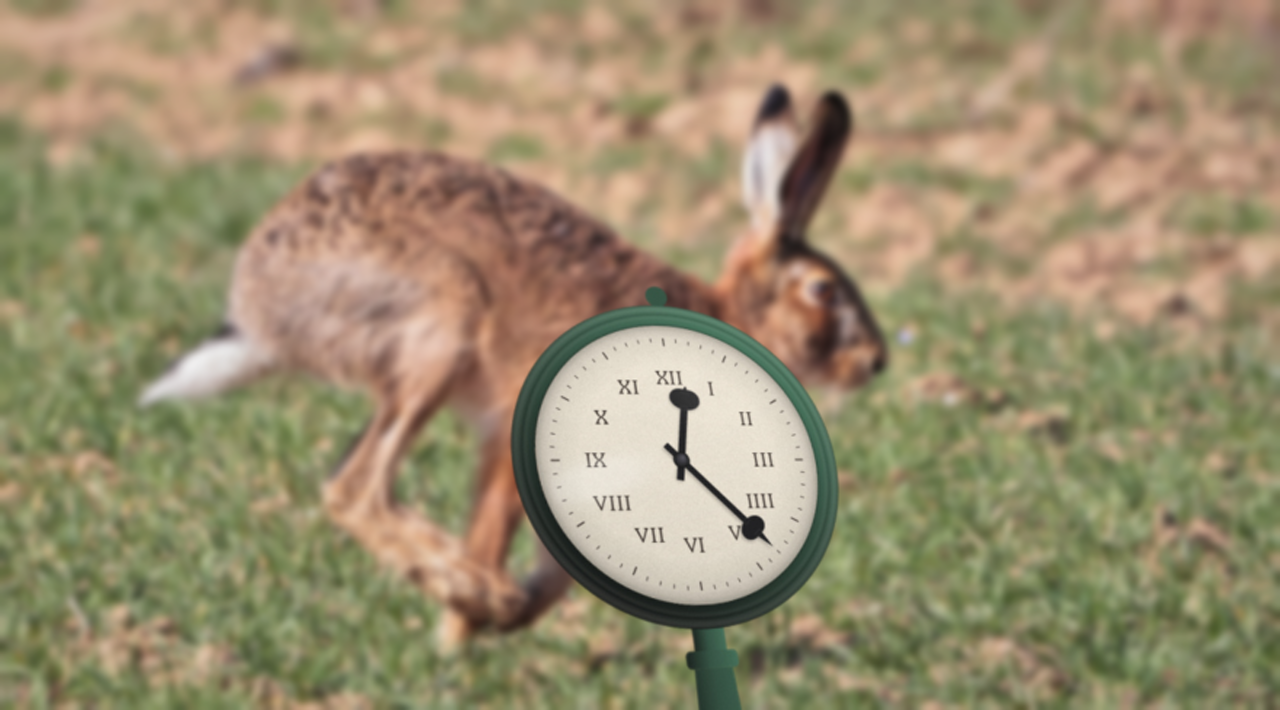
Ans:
h=12 m=23
